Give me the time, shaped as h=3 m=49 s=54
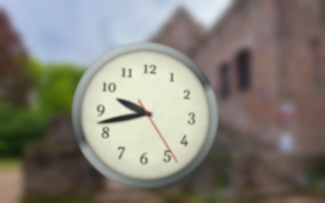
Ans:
h=9 m=42 s=24
